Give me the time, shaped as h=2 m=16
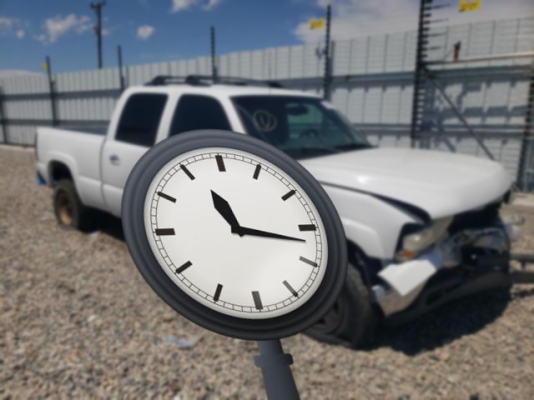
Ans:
h=11 m=17
